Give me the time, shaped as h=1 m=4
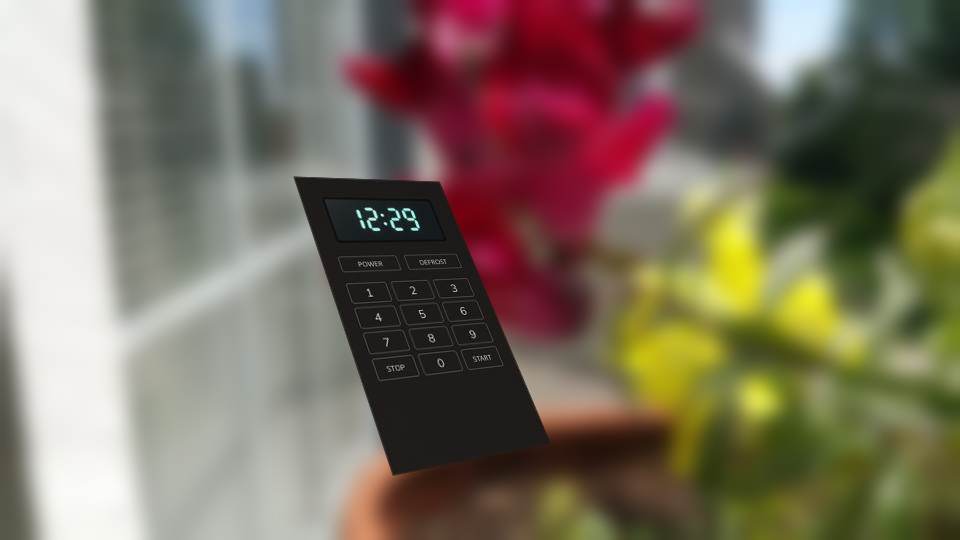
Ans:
h=12 m=29
